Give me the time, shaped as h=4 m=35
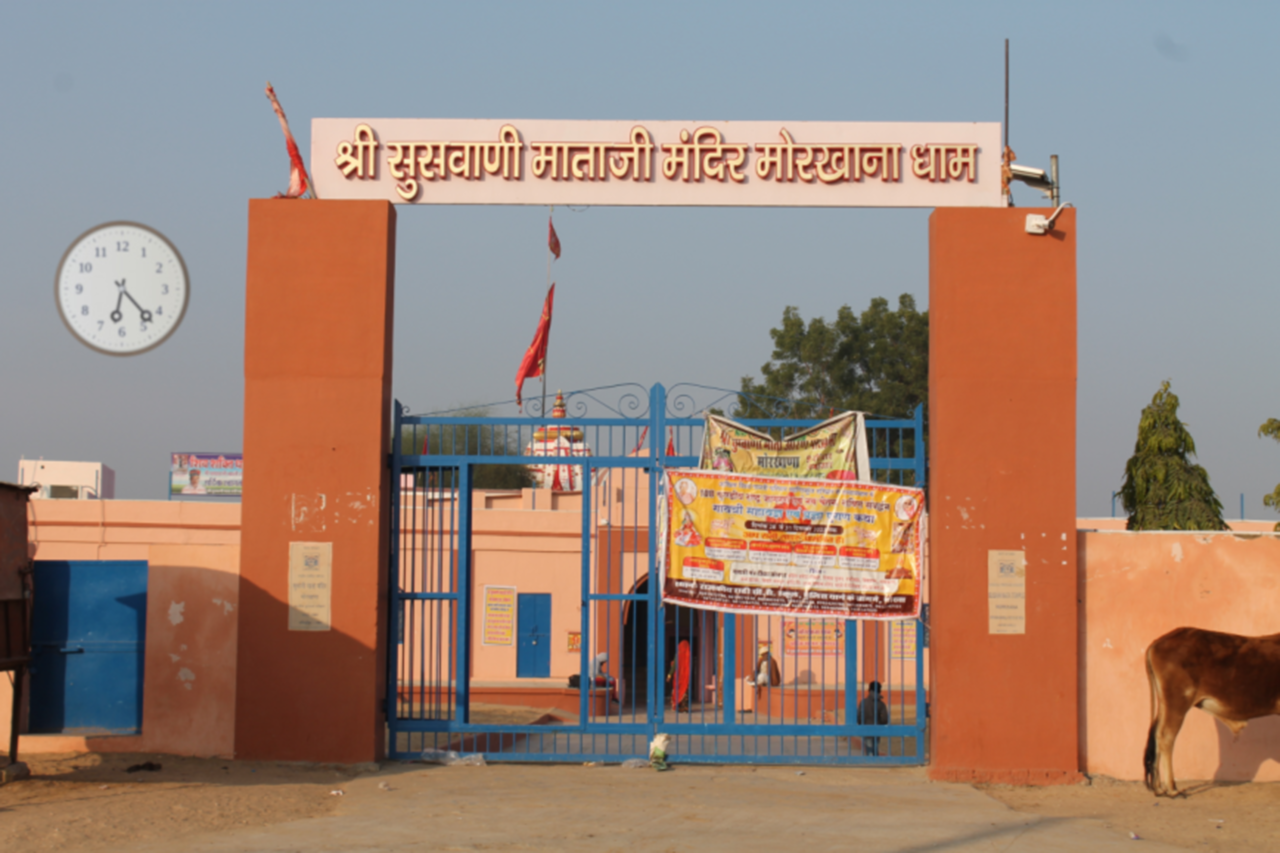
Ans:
h=6 m=23
